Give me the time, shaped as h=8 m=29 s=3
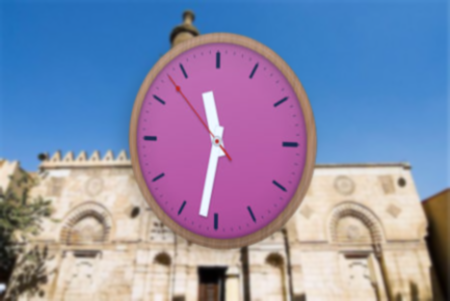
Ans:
h=11 m=31 s=53
